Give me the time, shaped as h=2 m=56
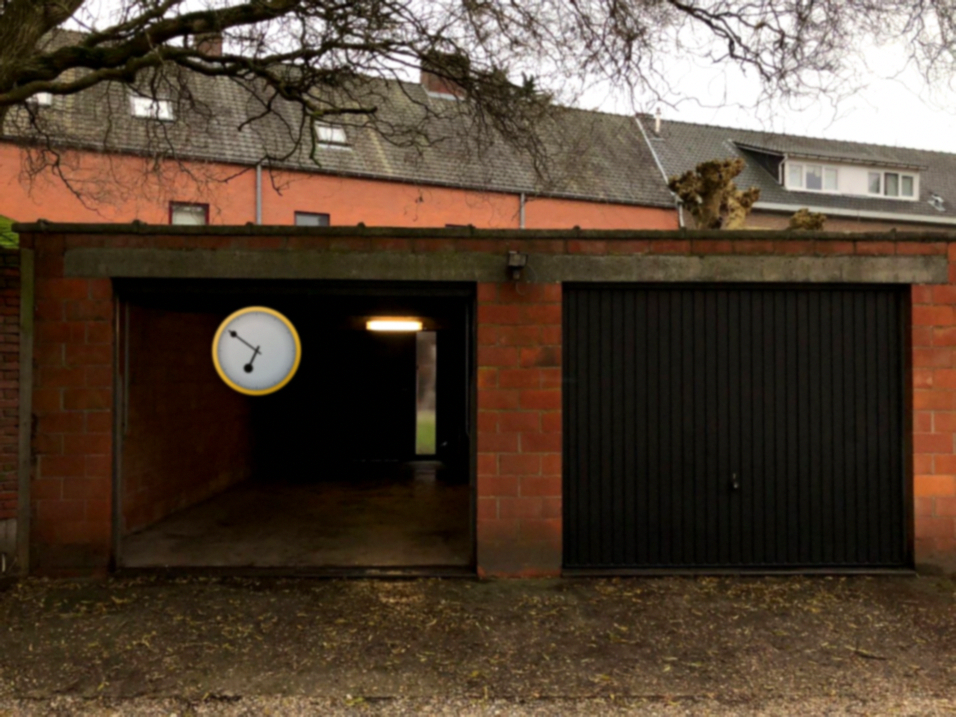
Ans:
h=6 m=51
